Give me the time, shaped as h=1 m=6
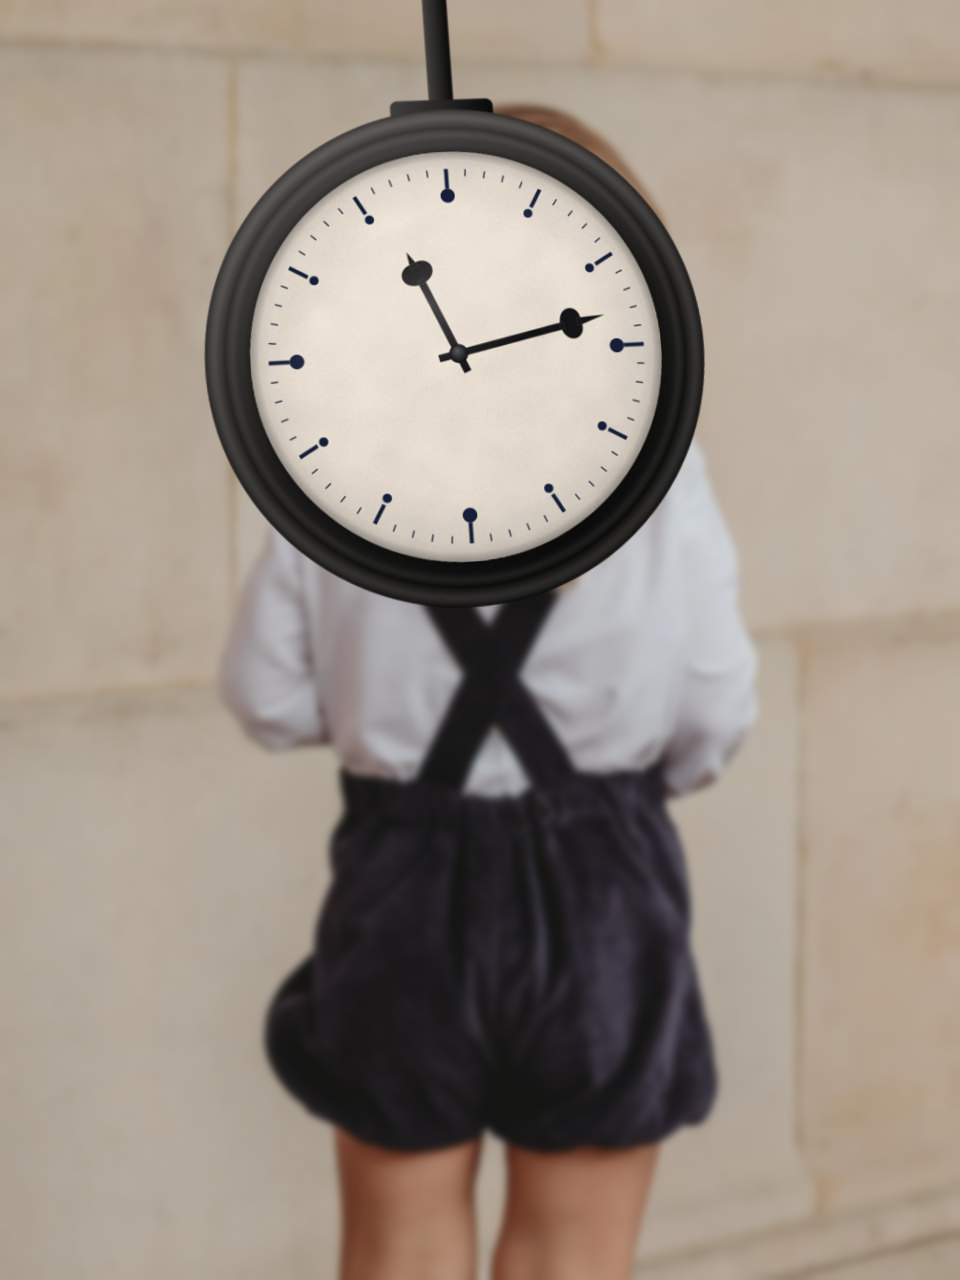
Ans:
h=11 m=13
